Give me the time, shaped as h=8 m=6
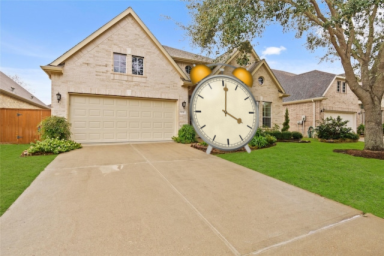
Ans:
h=4 m=1
